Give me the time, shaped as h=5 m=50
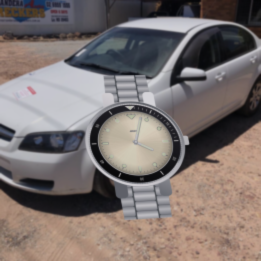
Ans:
h=4 m=3
